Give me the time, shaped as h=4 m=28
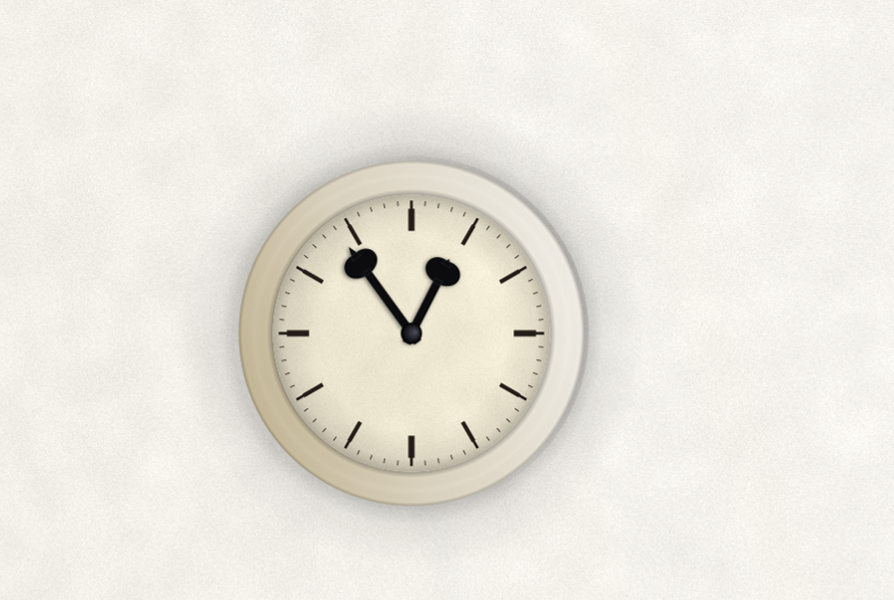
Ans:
h=12 m=54
